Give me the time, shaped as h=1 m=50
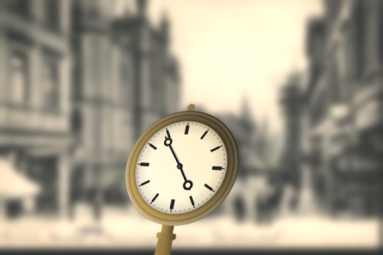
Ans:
h=4 m=54
